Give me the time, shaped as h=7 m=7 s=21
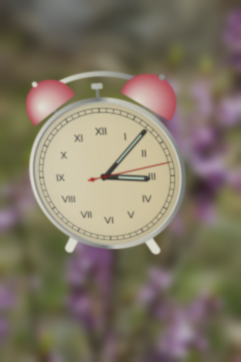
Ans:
h=3 m=7 s=13
